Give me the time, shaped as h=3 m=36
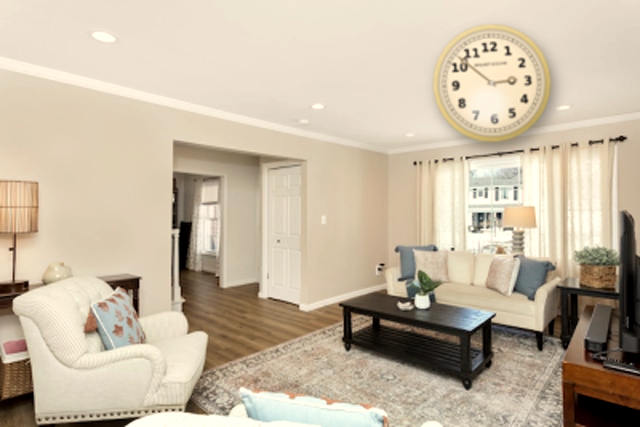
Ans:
h=2 m=52
